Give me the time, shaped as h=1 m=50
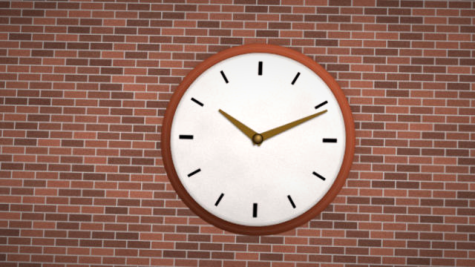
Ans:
h=10 m=11
